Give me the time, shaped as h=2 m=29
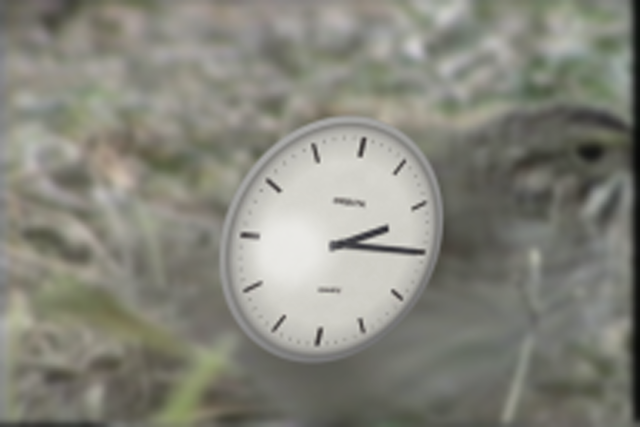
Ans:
h=2 m=15
